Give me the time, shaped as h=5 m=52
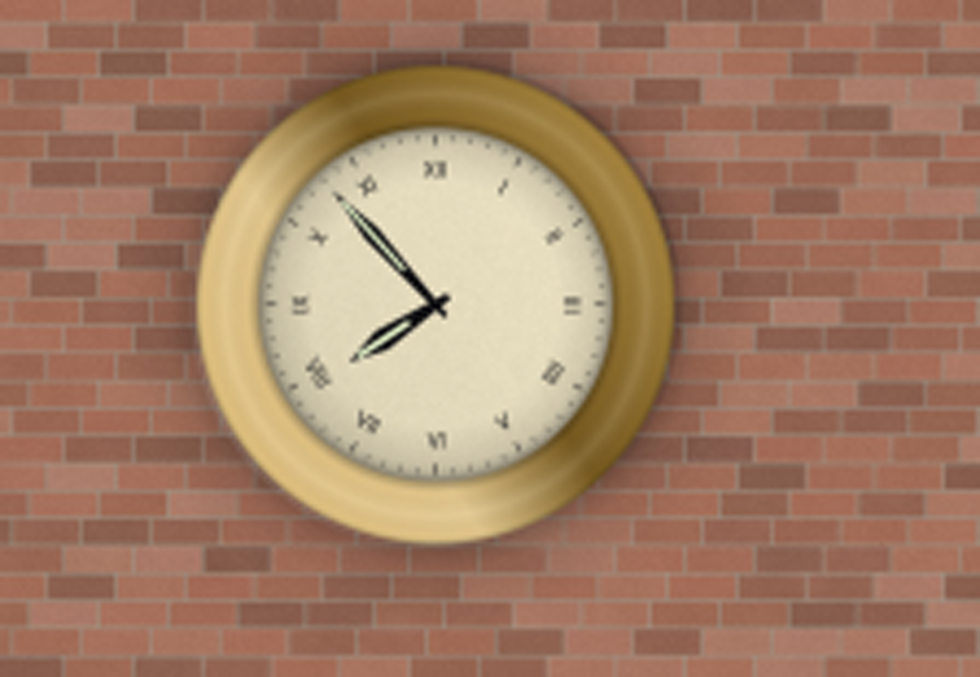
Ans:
h=7 m=53
